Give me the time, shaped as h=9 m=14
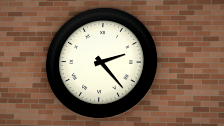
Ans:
h=2 m=23
